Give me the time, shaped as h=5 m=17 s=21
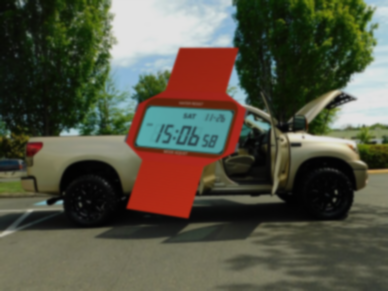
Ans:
h=15 m=6 s=58
